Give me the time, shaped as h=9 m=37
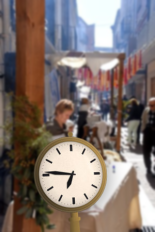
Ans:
h=6 m=46
